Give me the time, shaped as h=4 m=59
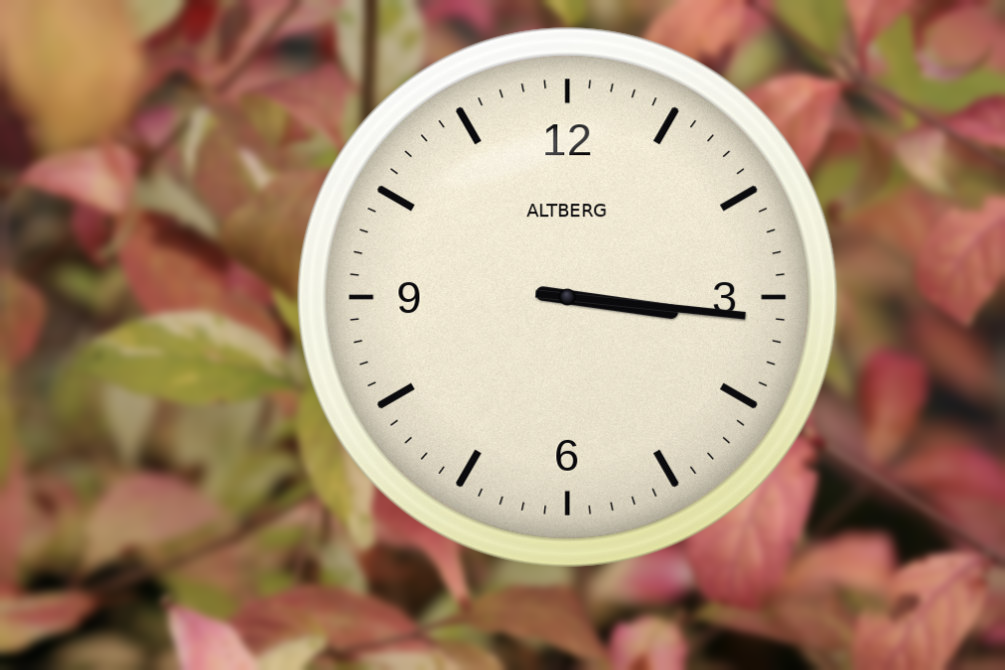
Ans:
h=3 m=16
